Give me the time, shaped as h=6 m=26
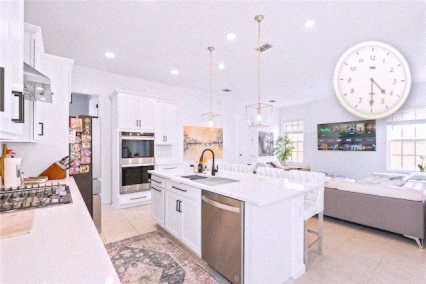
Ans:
h=4 m=30
